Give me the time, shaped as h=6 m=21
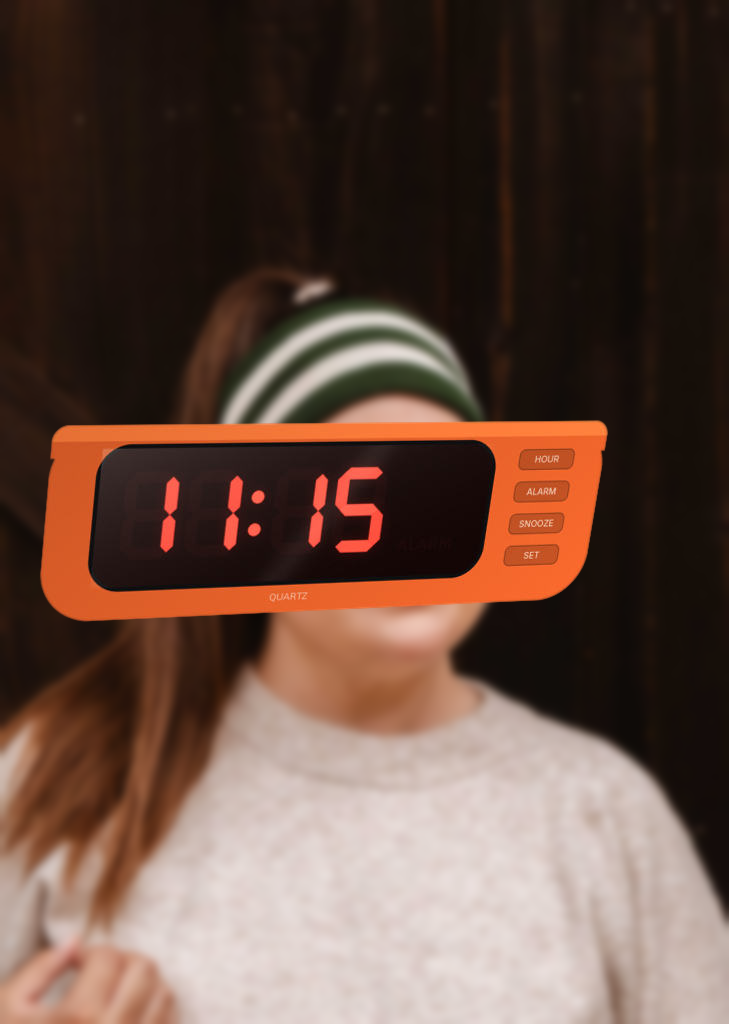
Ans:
h=11 m=15
